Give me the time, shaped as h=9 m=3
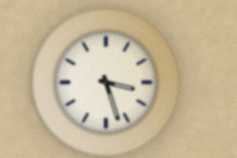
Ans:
h=3 m=27
